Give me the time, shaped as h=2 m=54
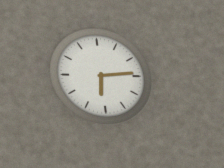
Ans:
h=6 m=14
